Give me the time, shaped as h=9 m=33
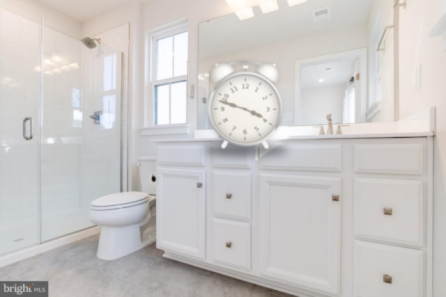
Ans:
h=3 m=48
